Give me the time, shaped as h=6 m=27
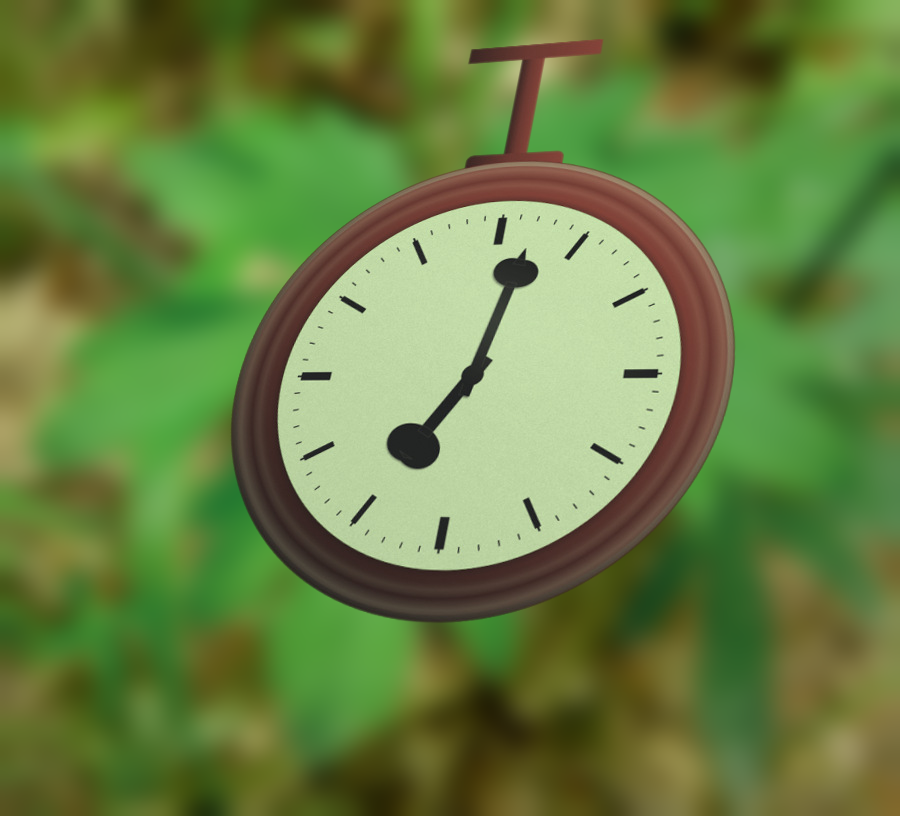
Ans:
h=7 m=2
